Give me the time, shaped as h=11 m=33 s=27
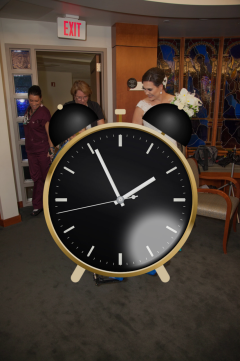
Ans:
h=1 m=55 s=43
